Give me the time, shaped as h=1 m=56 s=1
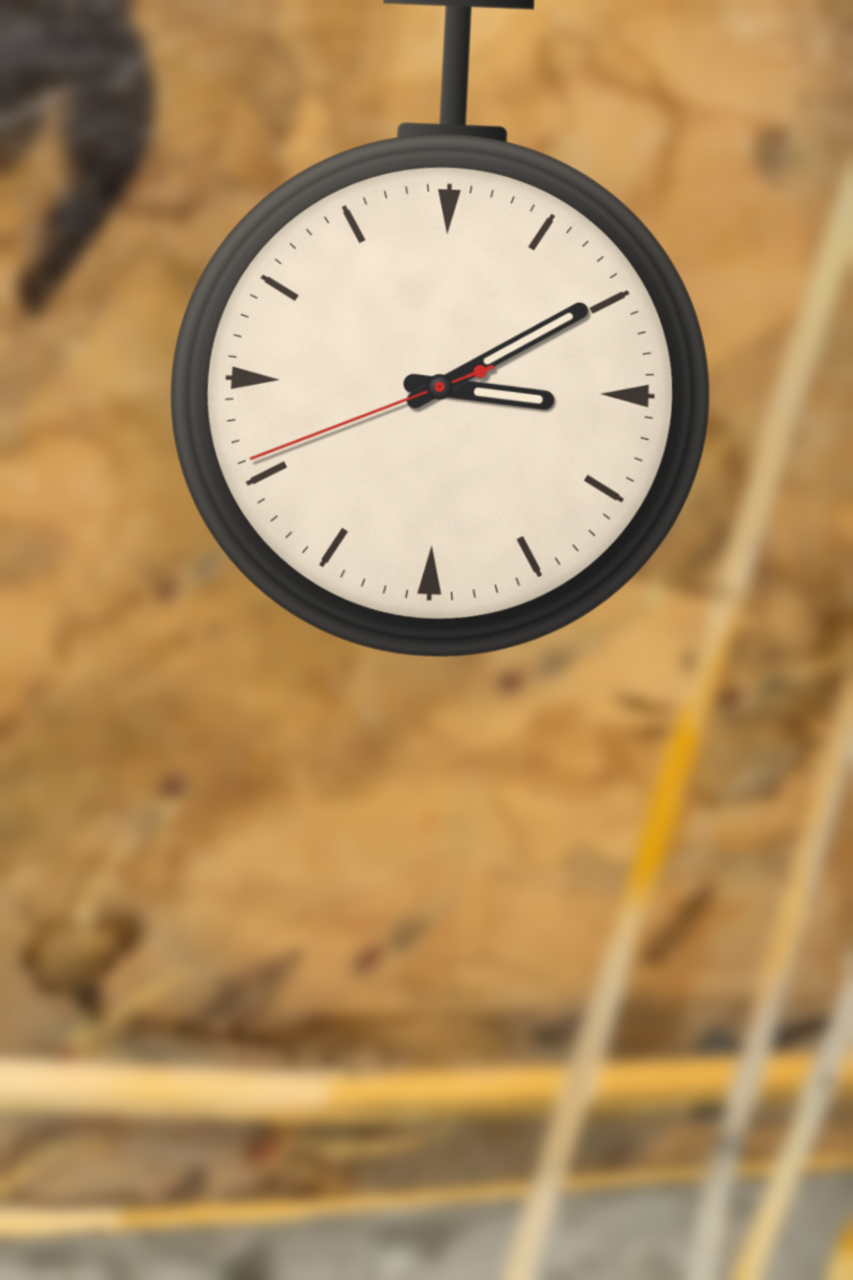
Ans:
h=3 m=9 s=41
